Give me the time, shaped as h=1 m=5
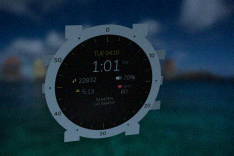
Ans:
h=1 m=1
